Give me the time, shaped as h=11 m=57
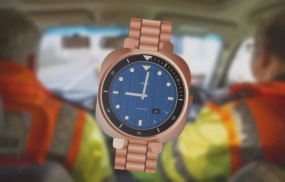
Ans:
h=9 m=1
